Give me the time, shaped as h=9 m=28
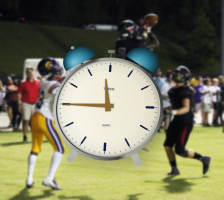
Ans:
h=11 m=45
